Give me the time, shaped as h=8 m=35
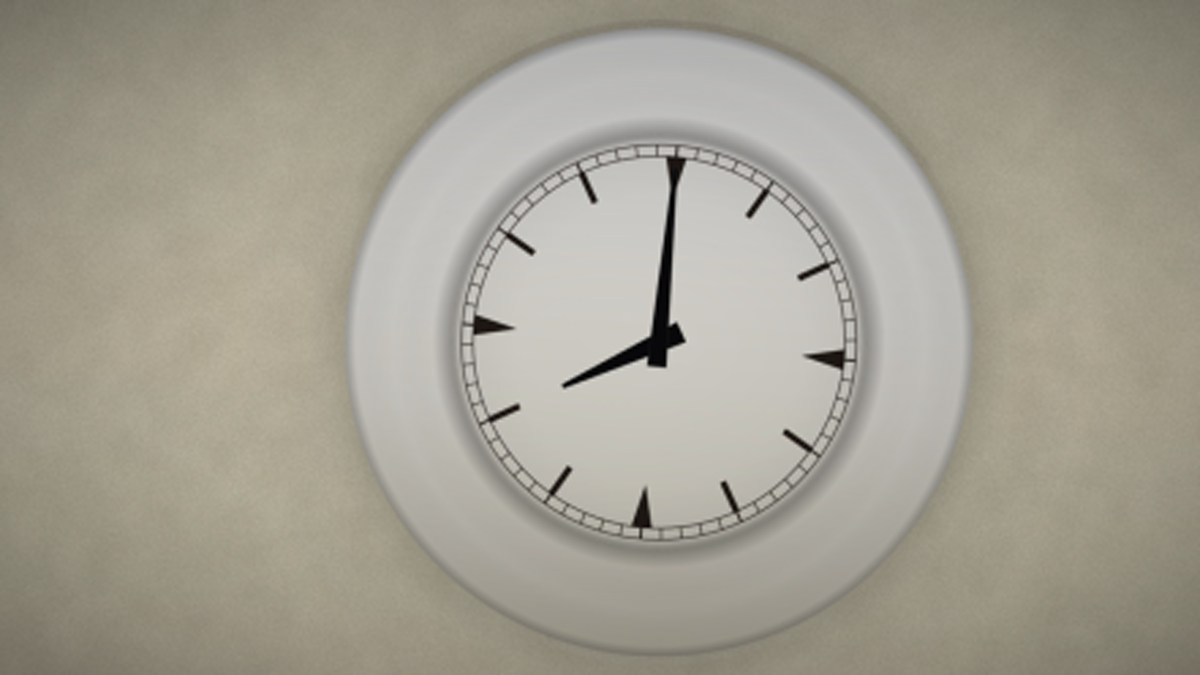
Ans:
h=8 m=0
